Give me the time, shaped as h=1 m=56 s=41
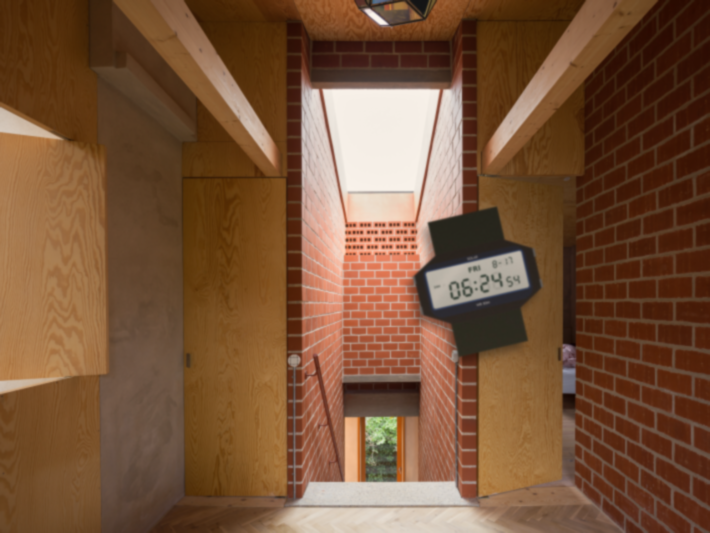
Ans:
h=6 m=24 s=54
